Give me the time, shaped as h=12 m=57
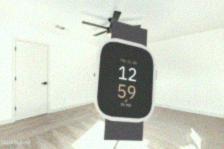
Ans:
h=12 m=59
